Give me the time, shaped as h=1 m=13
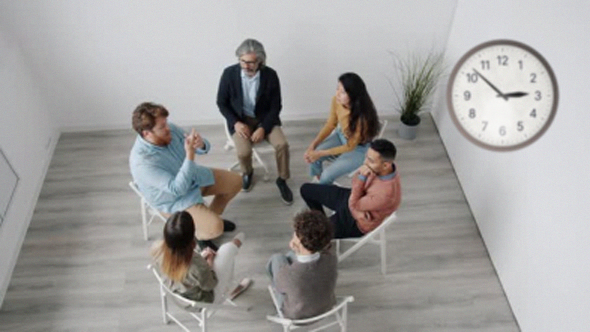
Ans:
h=2 m=52
